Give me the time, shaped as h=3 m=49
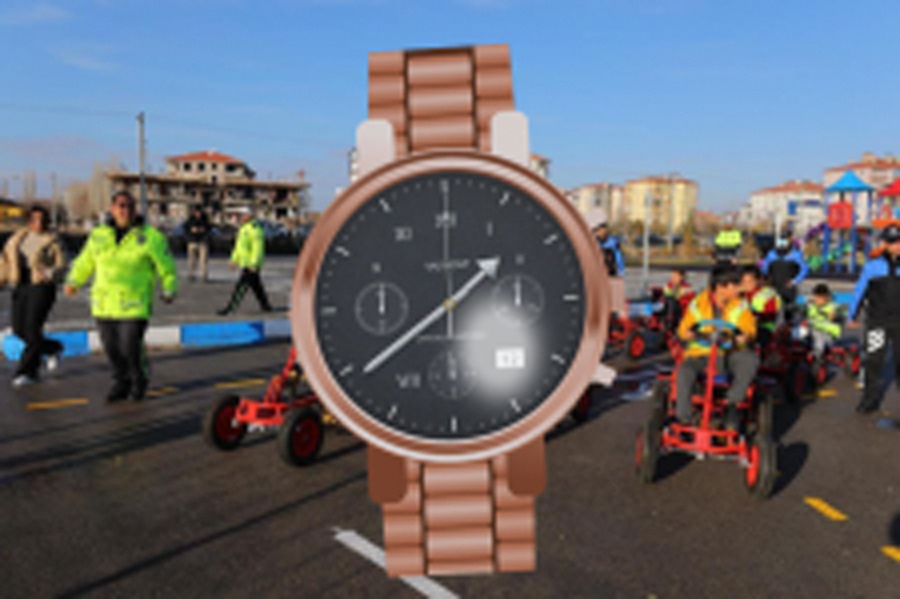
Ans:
h=1 m=39
